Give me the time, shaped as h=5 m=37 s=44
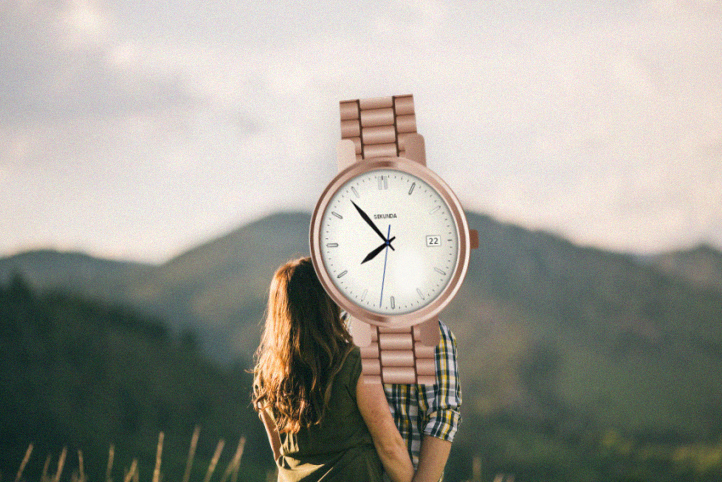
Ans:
h=7 m=53 s=32
